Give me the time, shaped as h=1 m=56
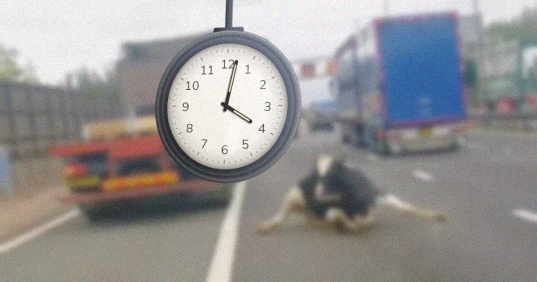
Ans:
h=4 m=2
